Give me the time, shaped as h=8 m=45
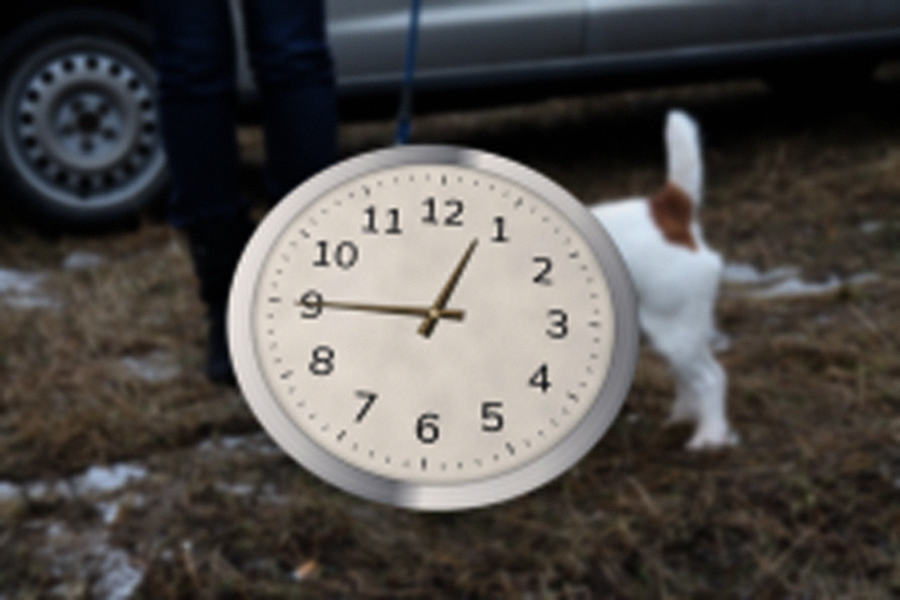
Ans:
h=12 m=45
